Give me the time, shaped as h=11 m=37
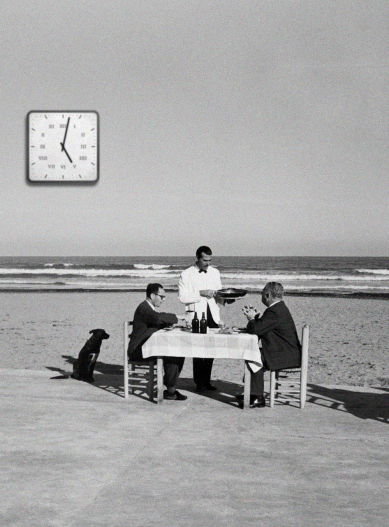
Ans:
h=5 m=2
